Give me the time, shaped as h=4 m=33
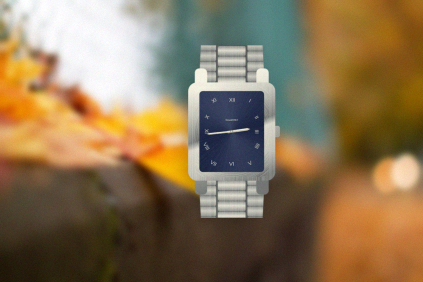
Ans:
h=2 m=44
